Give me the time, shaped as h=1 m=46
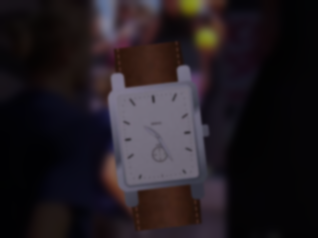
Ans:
h=10 m=26
